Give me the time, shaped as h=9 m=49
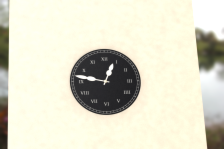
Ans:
h=12 m=47
